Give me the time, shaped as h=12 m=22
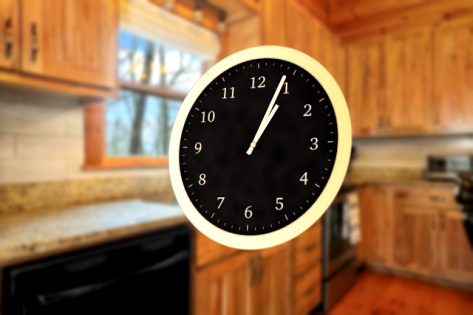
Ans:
h=1 m=4
